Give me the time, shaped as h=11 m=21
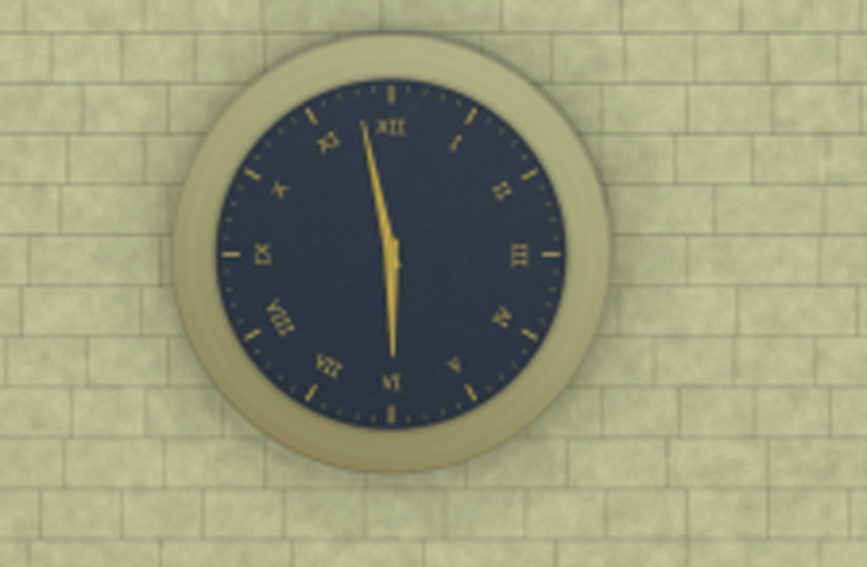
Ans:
h=5 m=58
